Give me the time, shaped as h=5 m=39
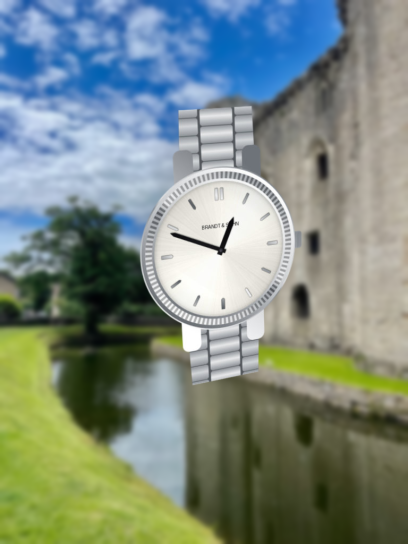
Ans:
h=12 m=49
